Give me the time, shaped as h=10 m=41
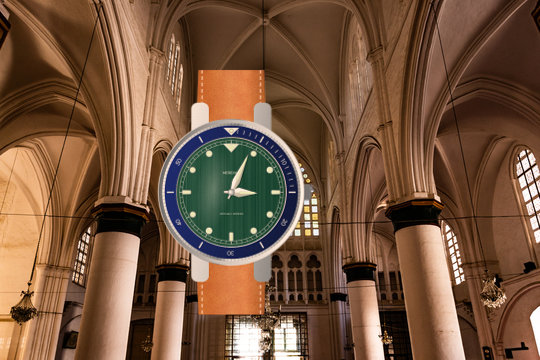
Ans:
h=3 m=4
